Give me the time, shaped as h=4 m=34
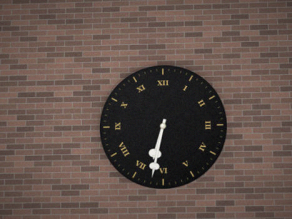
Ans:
h=6 m=32
